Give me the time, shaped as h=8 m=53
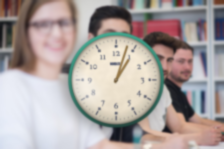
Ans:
h=1 m=3
